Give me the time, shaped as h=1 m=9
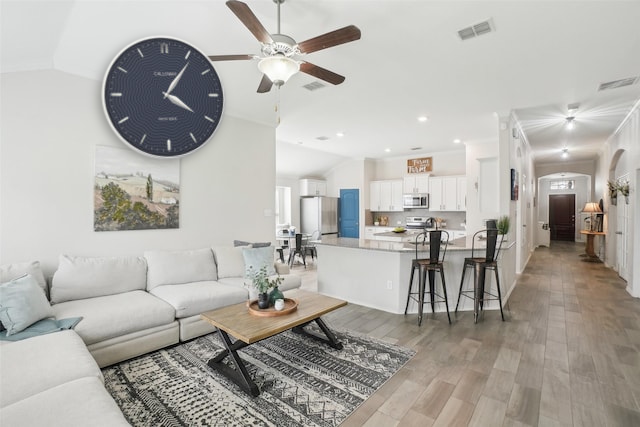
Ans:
h=4 m=6
